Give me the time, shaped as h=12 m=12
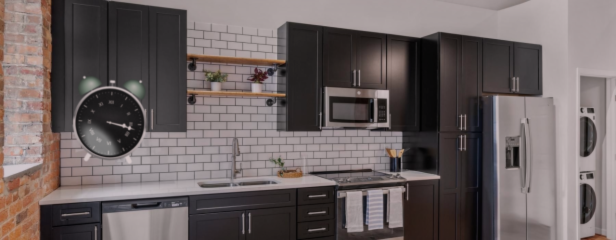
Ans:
h=3 m=17
